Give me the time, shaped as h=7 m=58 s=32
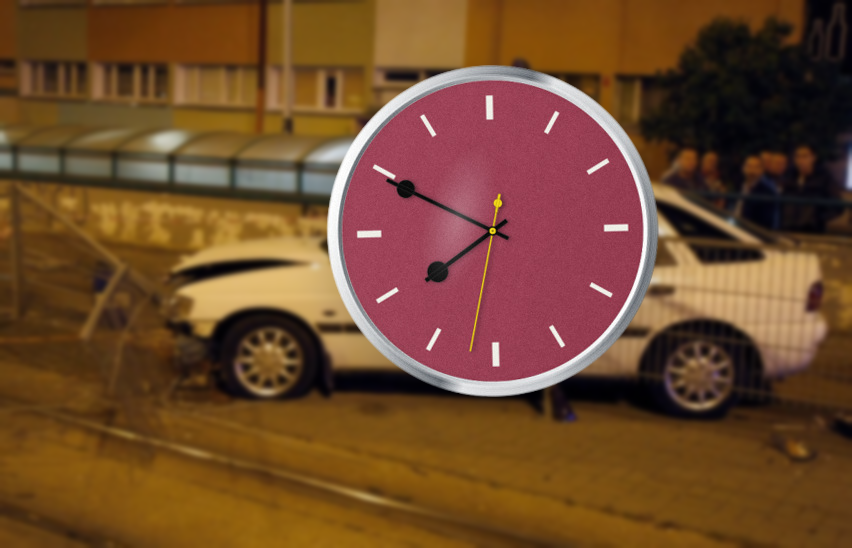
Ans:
h=7 m=49 s=32
